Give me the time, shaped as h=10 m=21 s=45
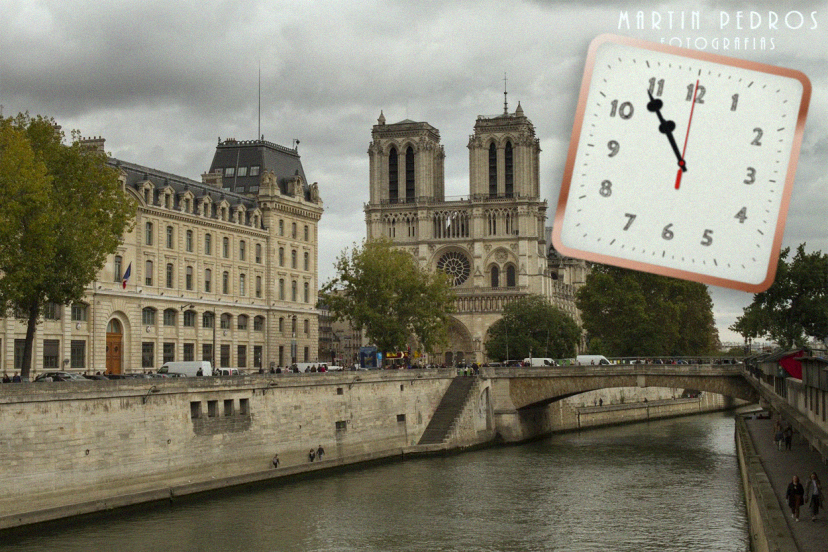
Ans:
h=10 m=54 s=0
